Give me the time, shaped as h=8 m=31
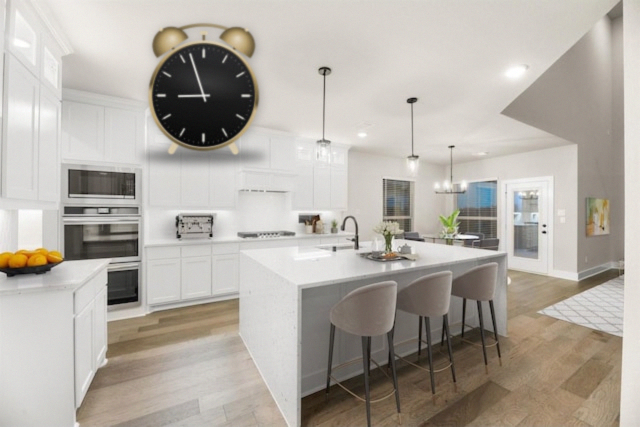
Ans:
h=8 m=57
